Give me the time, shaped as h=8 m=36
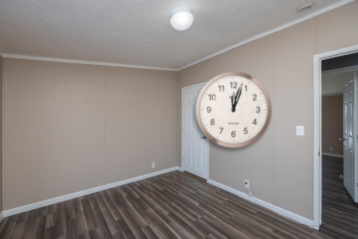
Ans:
h=12 m=3
